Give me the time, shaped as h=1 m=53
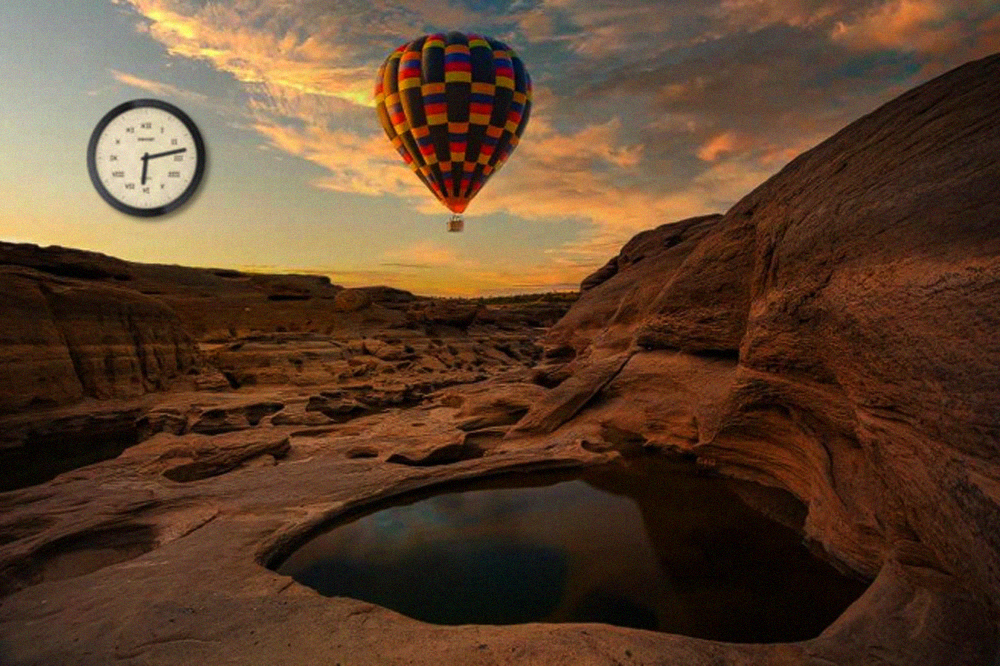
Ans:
h=6 m=13
